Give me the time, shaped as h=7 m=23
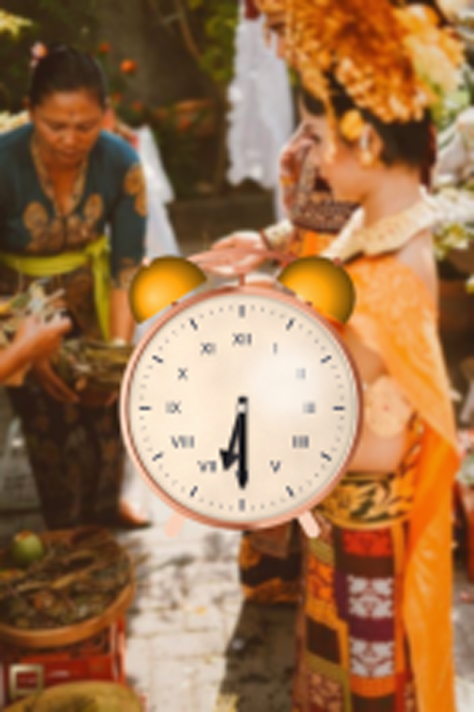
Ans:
h=6 m=30
